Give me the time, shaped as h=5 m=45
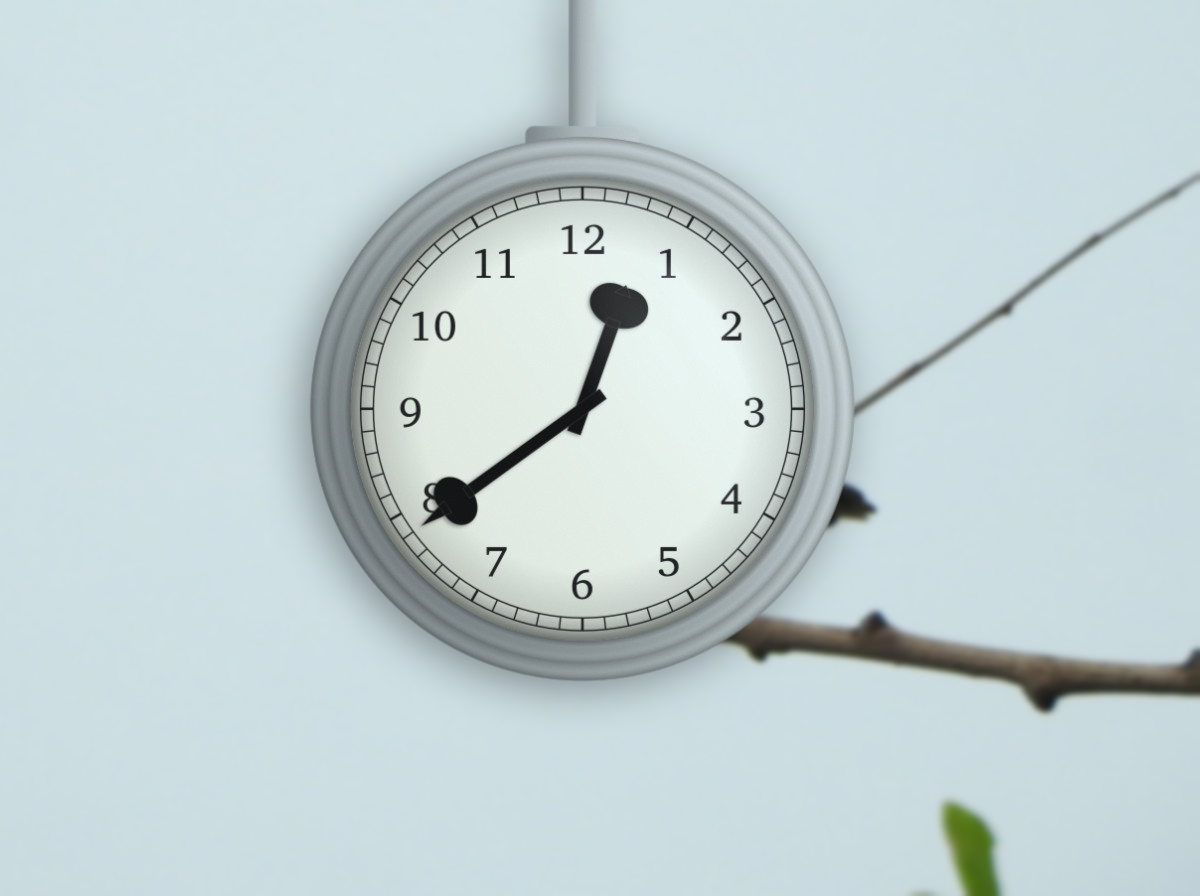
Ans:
h=12 m=39
